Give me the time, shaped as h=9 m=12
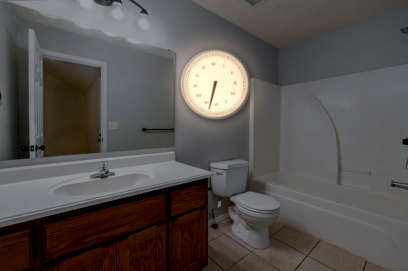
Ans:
h=6 m=33
